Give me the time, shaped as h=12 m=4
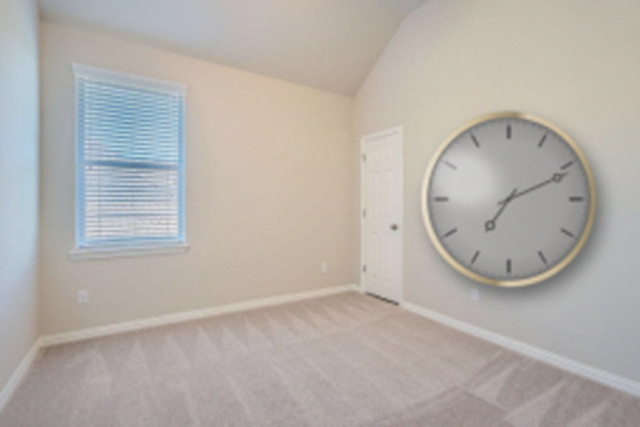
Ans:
h=7 m=11
